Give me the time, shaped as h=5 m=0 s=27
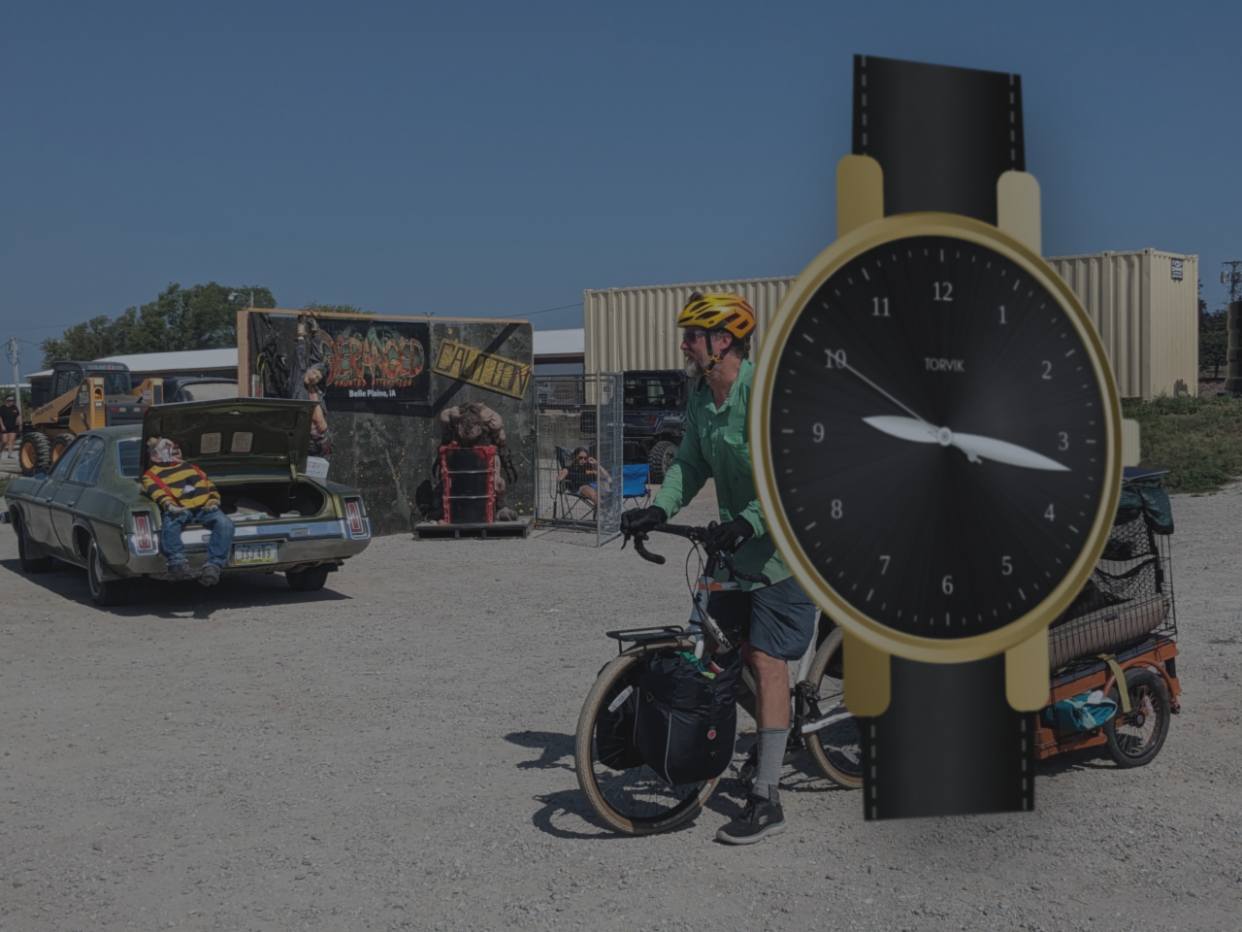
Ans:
h=9 m=16 s=50
